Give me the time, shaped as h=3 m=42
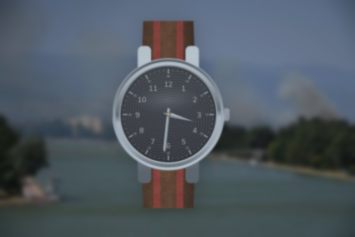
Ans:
h=3 m=31
